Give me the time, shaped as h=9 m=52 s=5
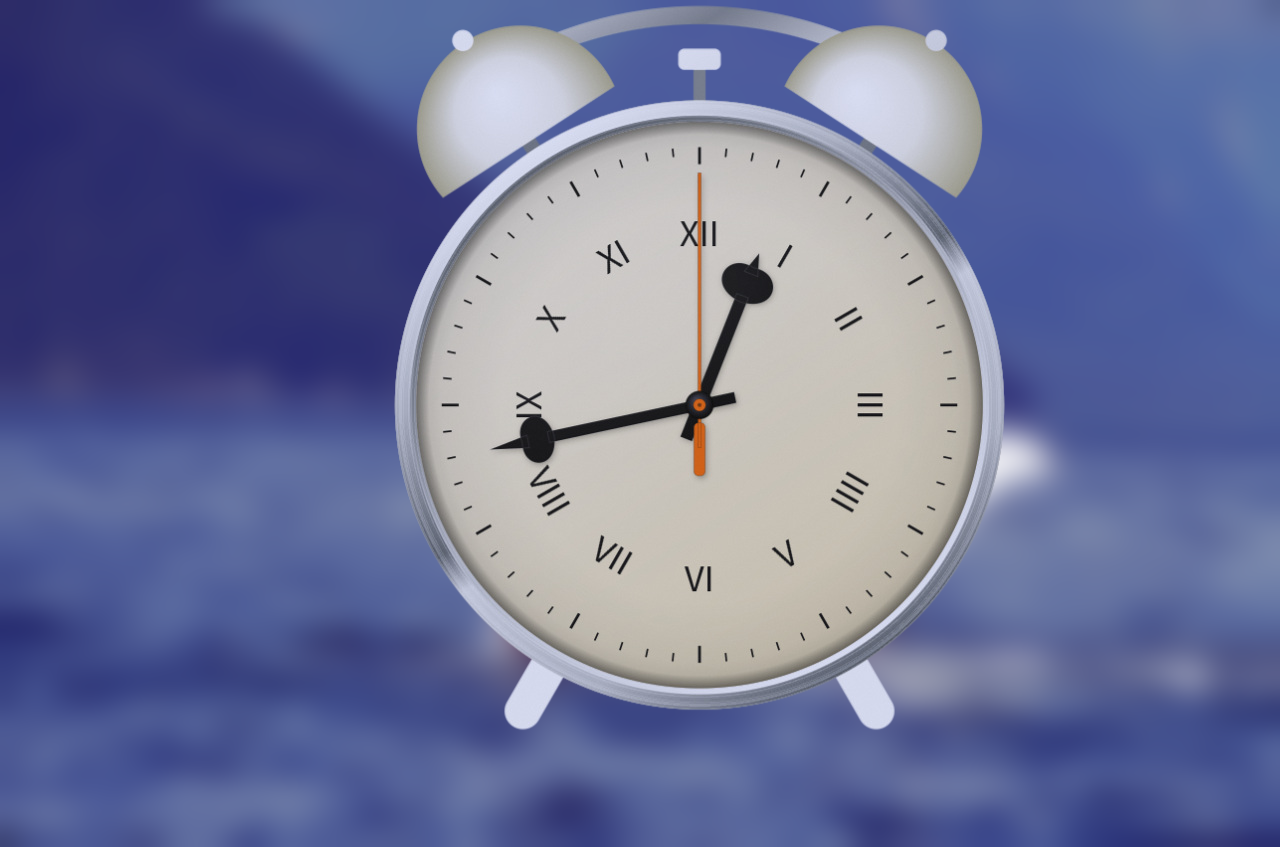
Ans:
h=12 m=43 s=0
